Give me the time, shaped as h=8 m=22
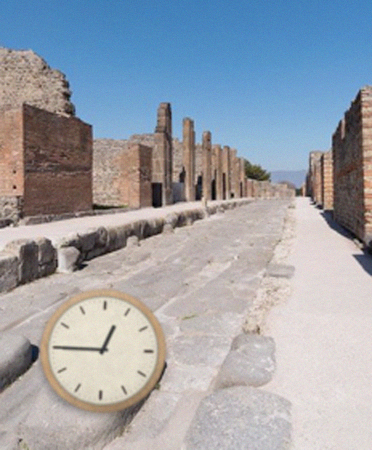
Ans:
h=12 m=45
